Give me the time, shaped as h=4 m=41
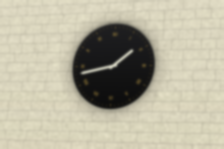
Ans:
h=1 m=43
